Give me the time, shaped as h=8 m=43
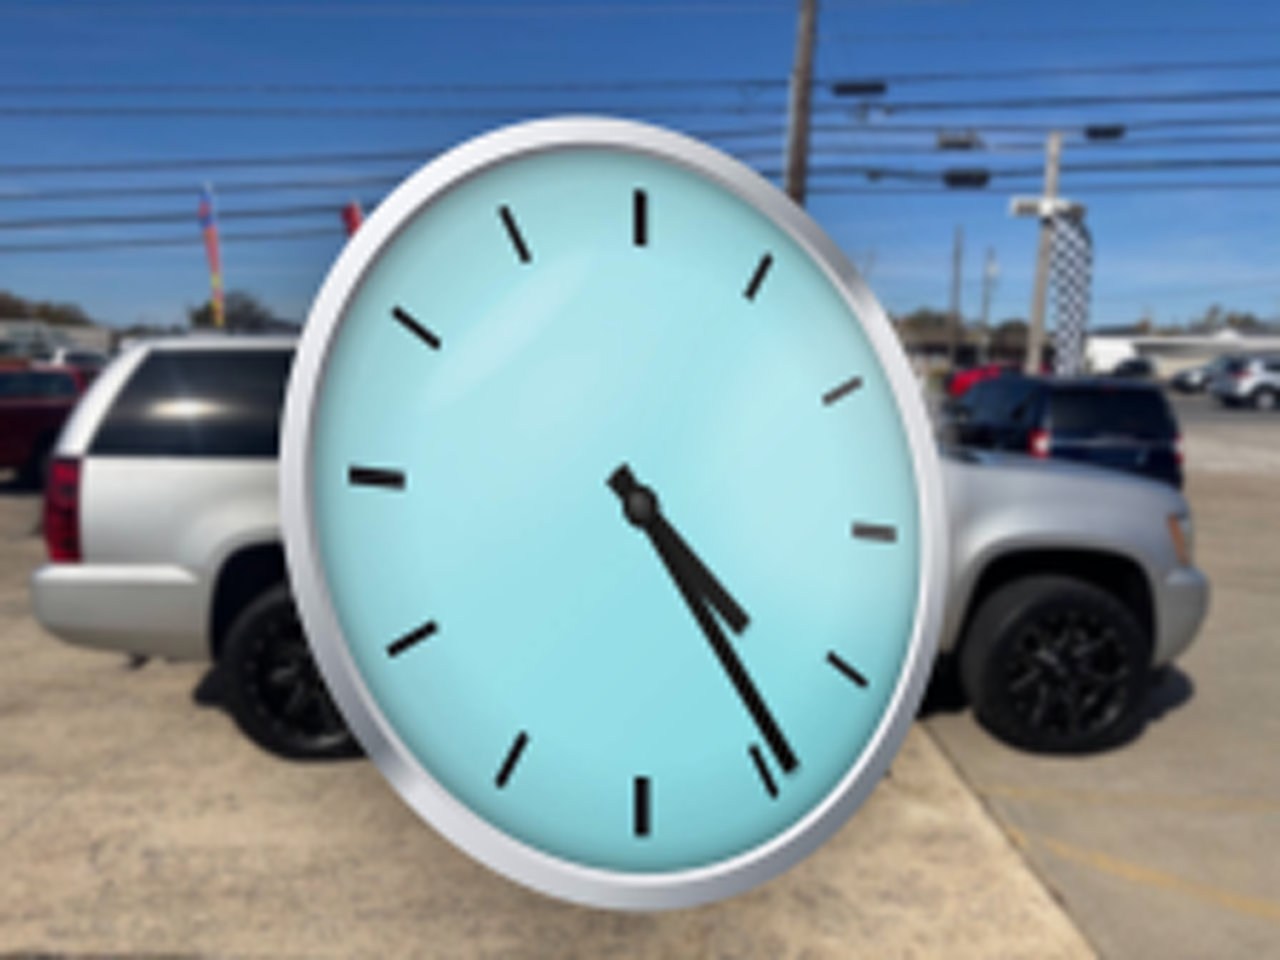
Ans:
h=4 m=24
